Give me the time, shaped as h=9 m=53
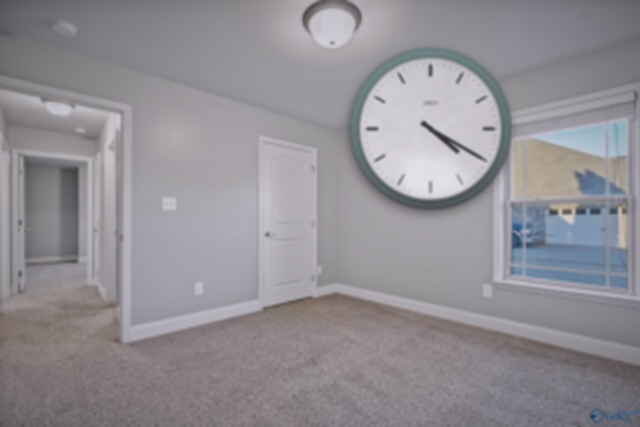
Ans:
h=4 m=20
